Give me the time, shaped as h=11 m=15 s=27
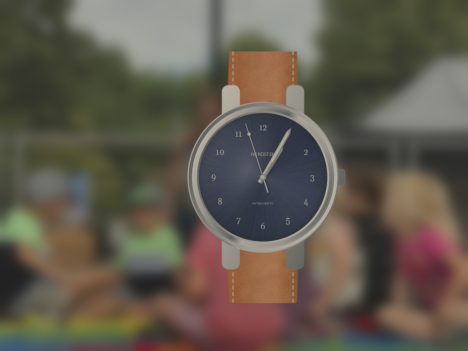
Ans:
h=1 m=4 s=57
